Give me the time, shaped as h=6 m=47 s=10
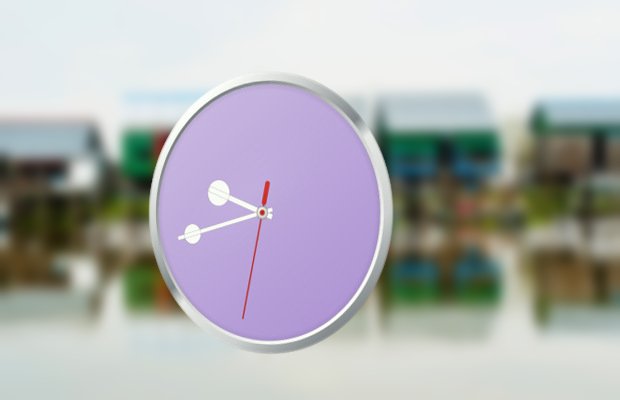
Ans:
h=9 m=42 s=32
